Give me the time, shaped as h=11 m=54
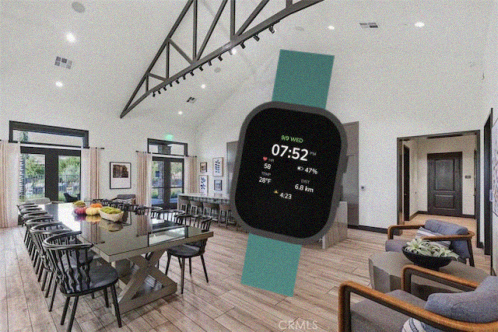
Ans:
h=7 m=52
